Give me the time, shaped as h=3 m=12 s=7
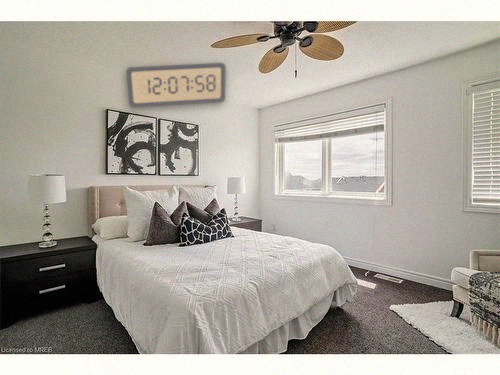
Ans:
h=12 m=7 s=58
